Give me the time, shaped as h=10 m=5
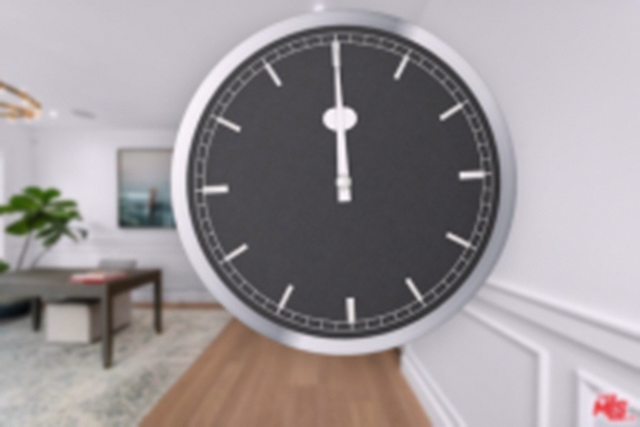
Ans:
h=12 m=0
